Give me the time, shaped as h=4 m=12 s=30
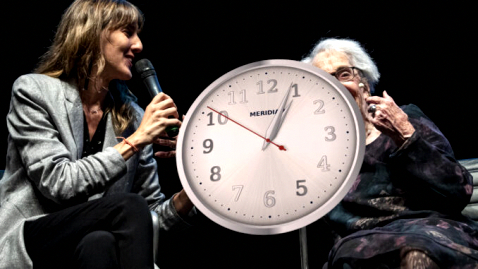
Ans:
h=1 m=3 s=51
